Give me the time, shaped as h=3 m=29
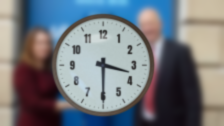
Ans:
h=3 m=30
